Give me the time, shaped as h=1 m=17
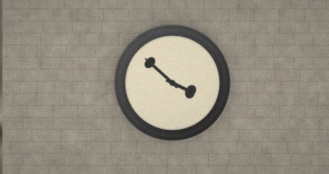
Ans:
h=3 m=52
